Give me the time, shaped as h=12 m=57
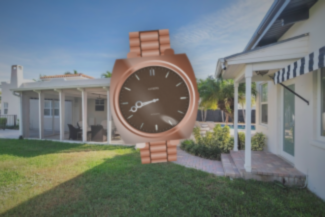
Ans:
h=8 m=42
